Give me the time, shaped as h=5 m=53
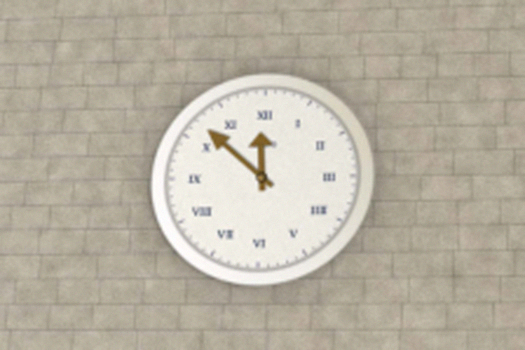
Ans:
h=11 m=52
